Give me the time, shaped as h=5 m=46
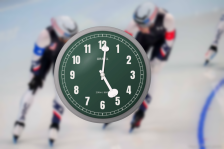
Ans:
h=5 m=1
